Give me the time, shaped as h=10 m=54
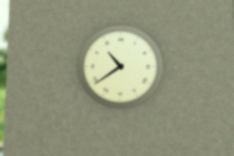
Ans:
h=10 m=39
